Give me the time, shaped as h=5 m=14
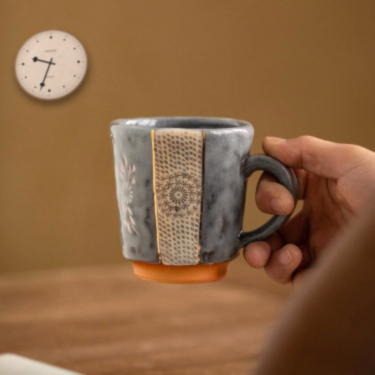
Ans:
h=9 m=33
